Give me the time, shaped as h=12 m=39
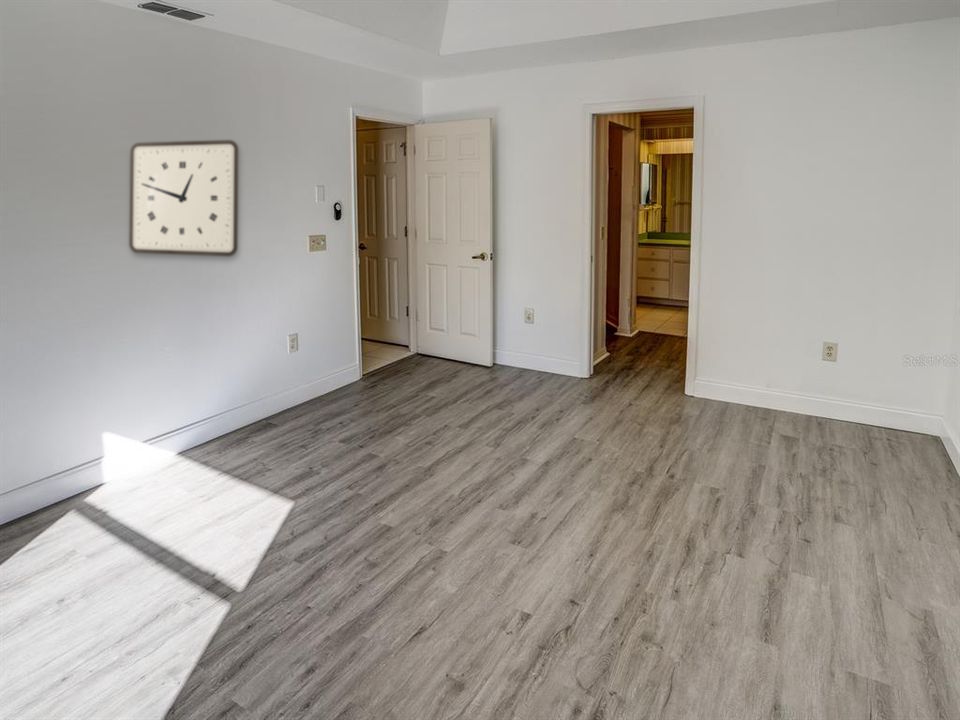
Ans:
h=12 m=48
